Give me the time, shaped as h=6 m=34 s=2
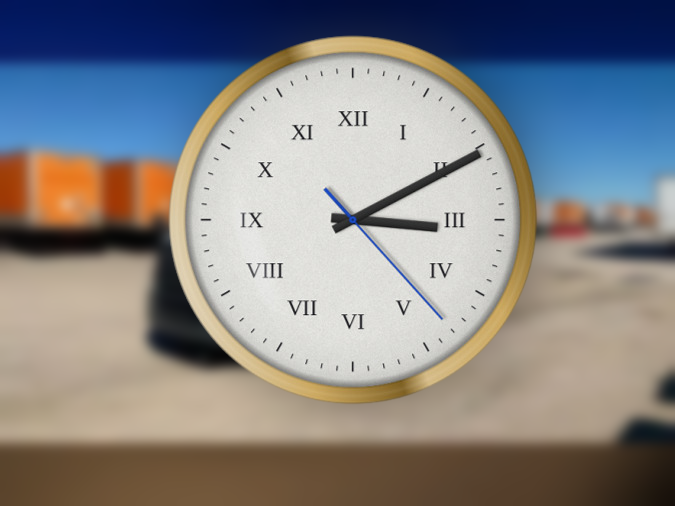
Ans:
h=3 m=10 s=23
